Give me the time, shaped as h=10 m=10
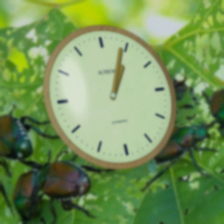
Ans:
h=1 m=4
